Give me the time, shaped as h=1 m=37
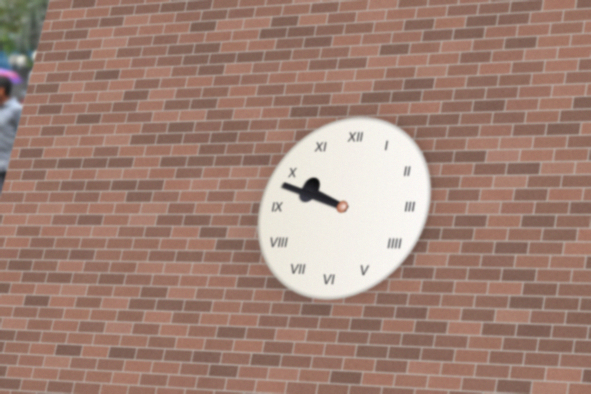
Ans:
h=9 m=48
